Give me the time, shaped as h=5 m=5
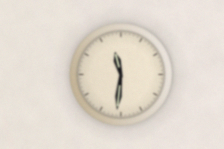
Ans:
h=11 m=31
